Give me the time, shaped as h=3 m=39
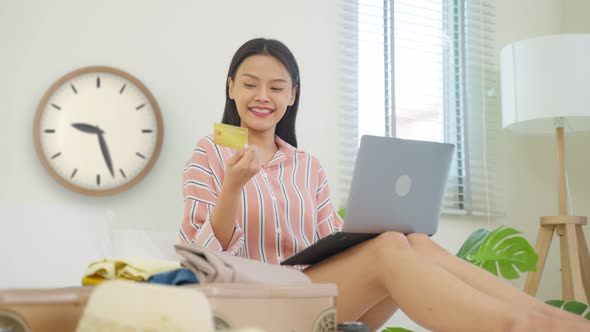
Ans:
h=9 m=27
